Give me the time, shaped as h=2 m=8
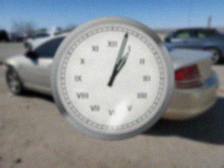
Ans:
h=1 m=3
